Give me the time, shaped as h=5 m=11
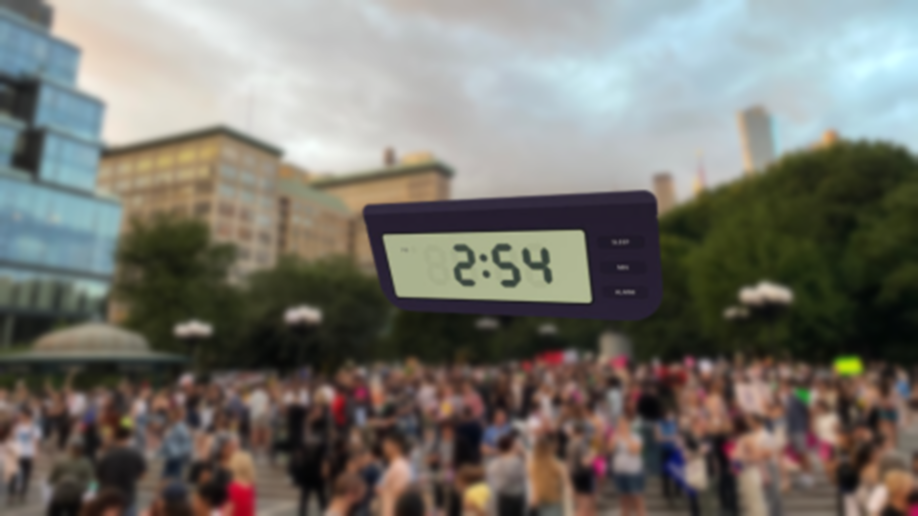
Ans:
h=2 m=54
